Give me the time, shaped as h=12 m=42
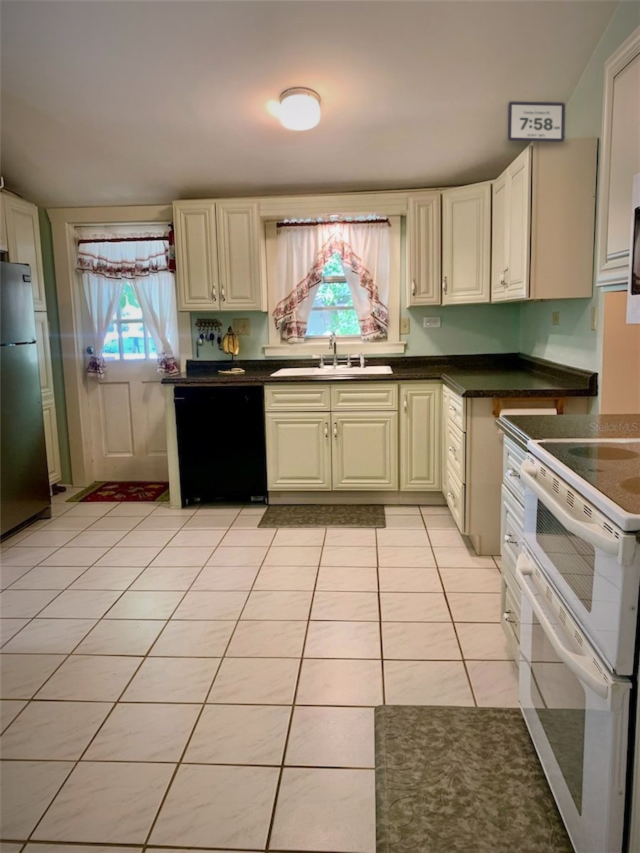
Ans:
h=7 m=58
